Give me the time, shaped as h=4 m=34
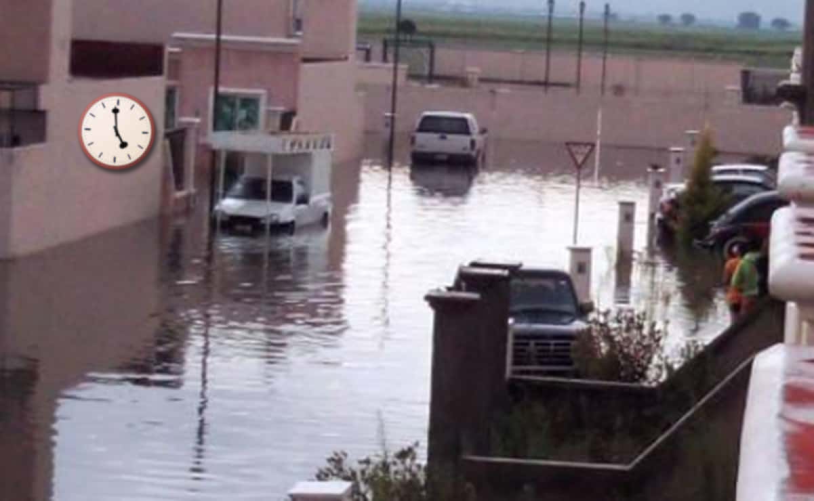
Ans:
h=4 m=59
